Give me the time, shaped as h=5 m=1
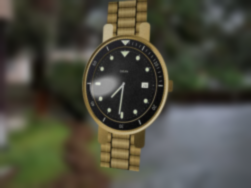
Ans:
h=7 m=31
